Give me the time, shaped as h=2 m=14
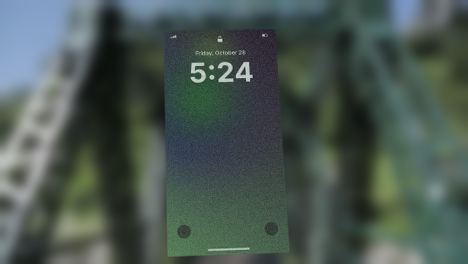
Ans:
h=5 m=24
